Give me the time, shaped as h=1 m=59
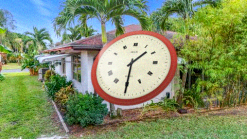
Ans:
h=1 m=30
